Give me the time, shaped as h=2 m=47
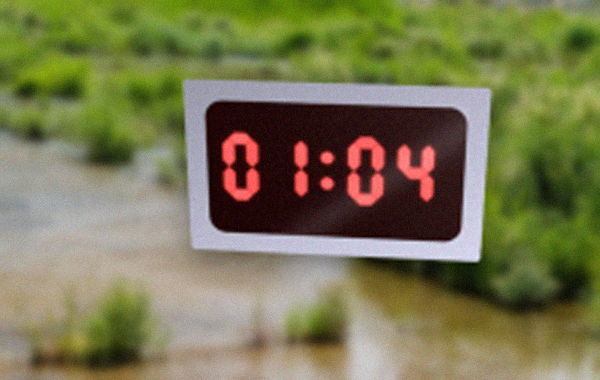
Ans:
h=1 m=4
